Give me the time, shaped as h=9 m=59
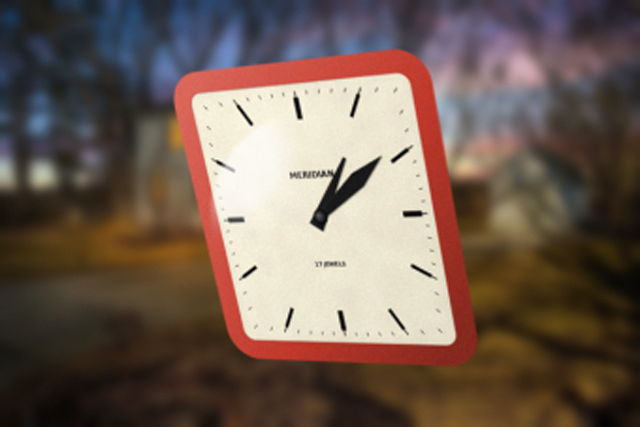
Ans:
h=1 m=9
